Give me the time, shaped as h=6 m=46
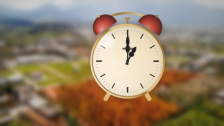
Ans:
h=1 m=0
